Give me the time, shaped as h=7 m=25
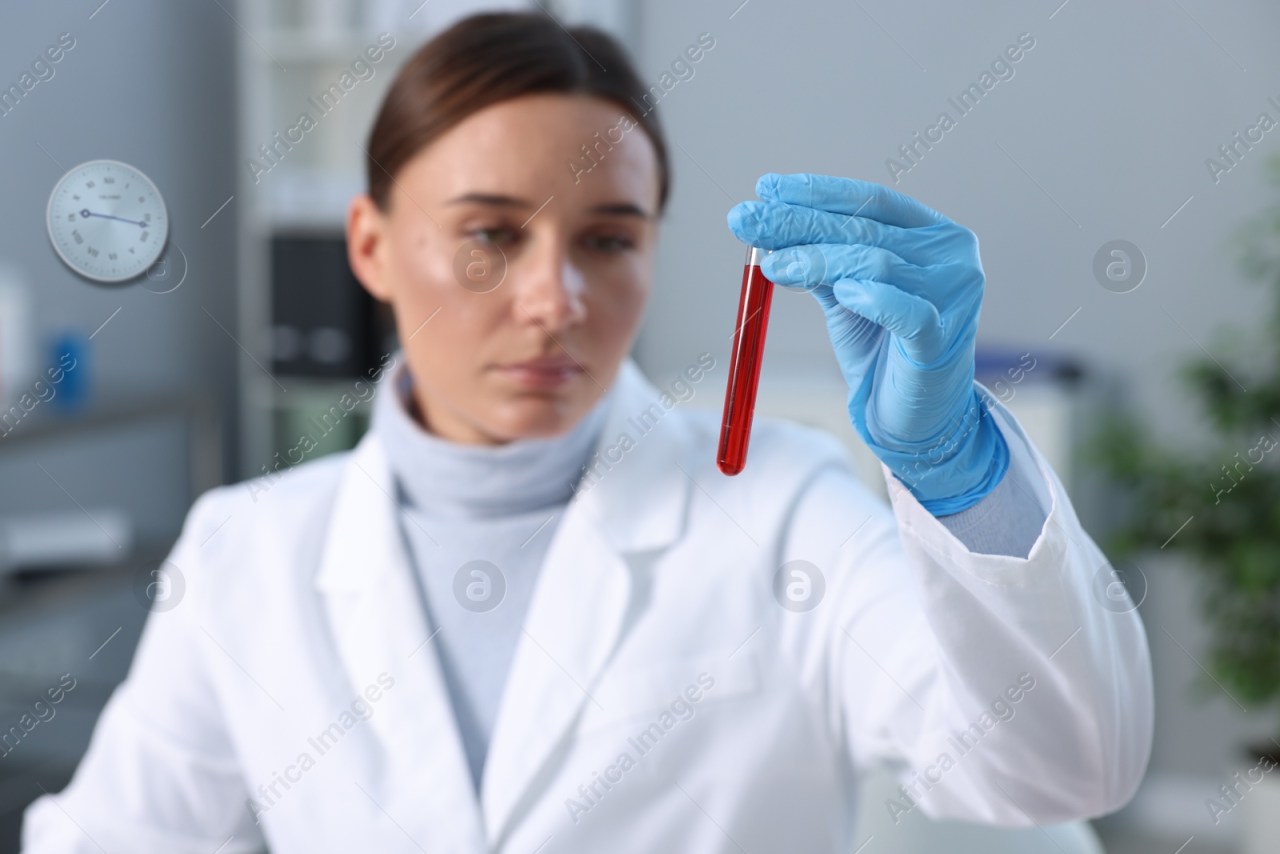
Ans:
h=9 m=17
